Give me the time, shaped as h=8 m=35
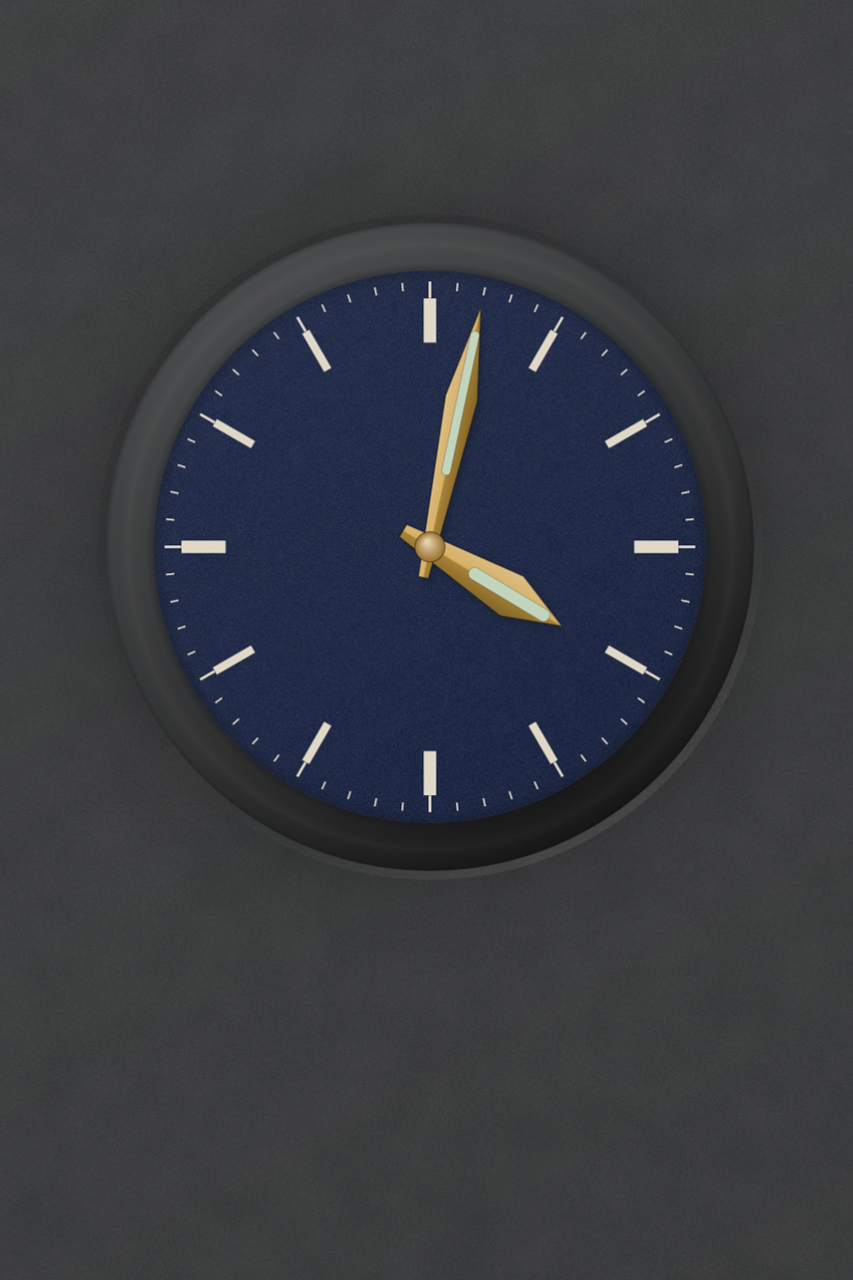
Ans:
h=4 m=2
